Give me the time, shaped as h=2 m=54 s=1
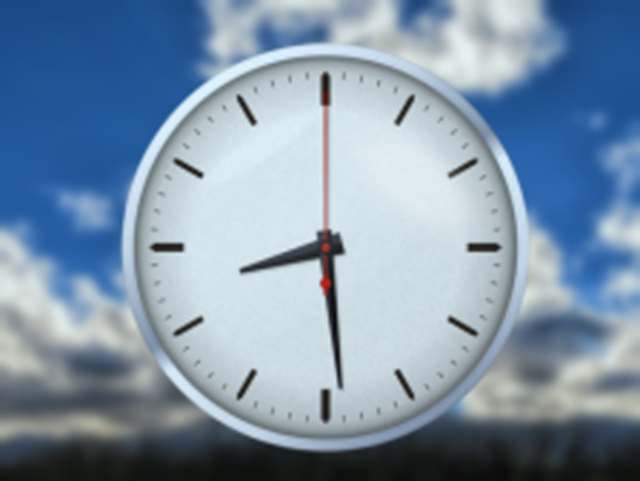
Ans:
h=8 m=29 s=0
